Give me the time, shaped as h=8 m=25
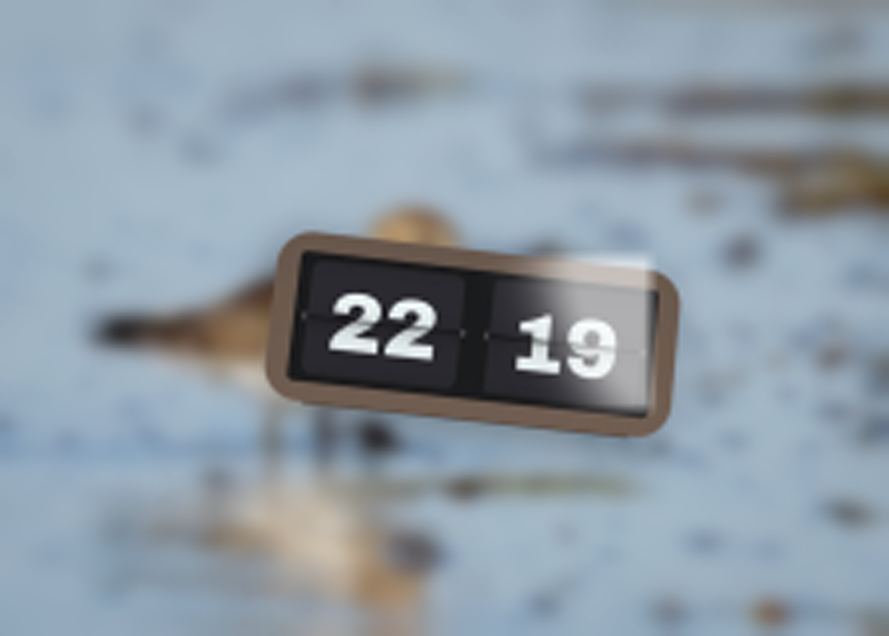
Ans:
h=22 m=19
